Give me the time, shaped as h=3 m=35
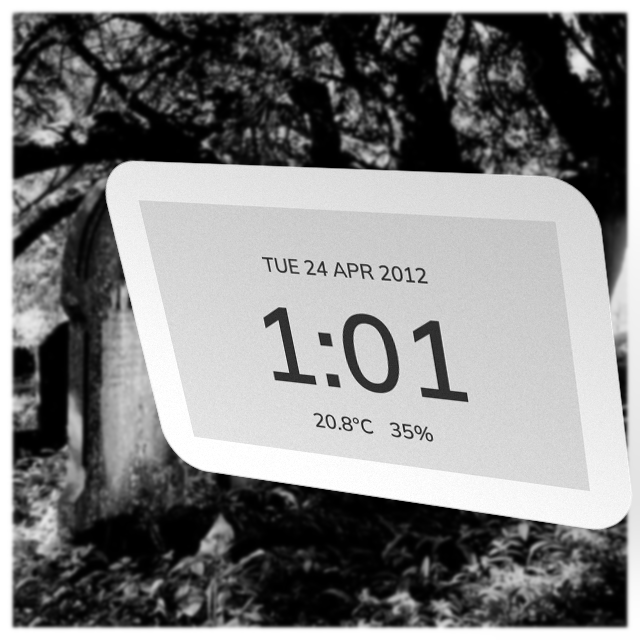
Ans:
h=1 m=1
